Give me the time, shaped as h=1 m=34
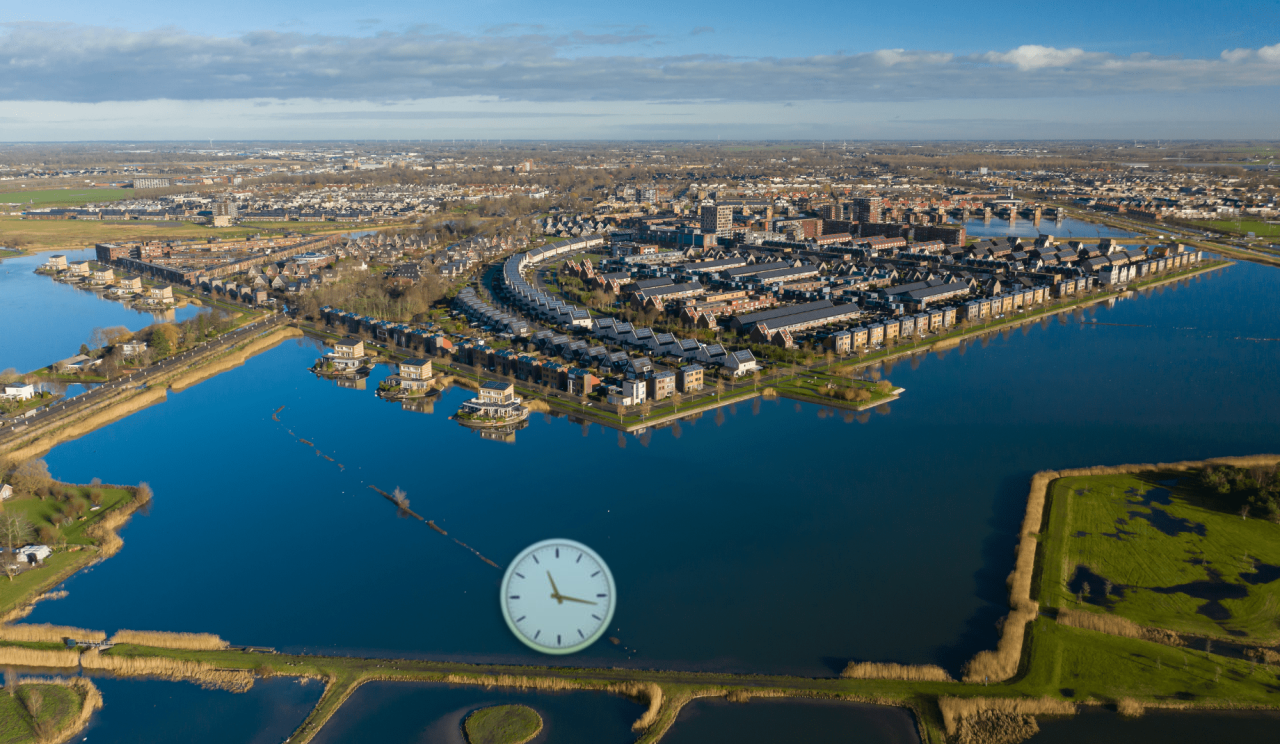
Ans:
h=11 m=17
